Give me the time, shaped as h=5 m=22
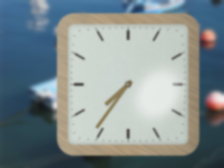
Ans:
h=7 m=36
